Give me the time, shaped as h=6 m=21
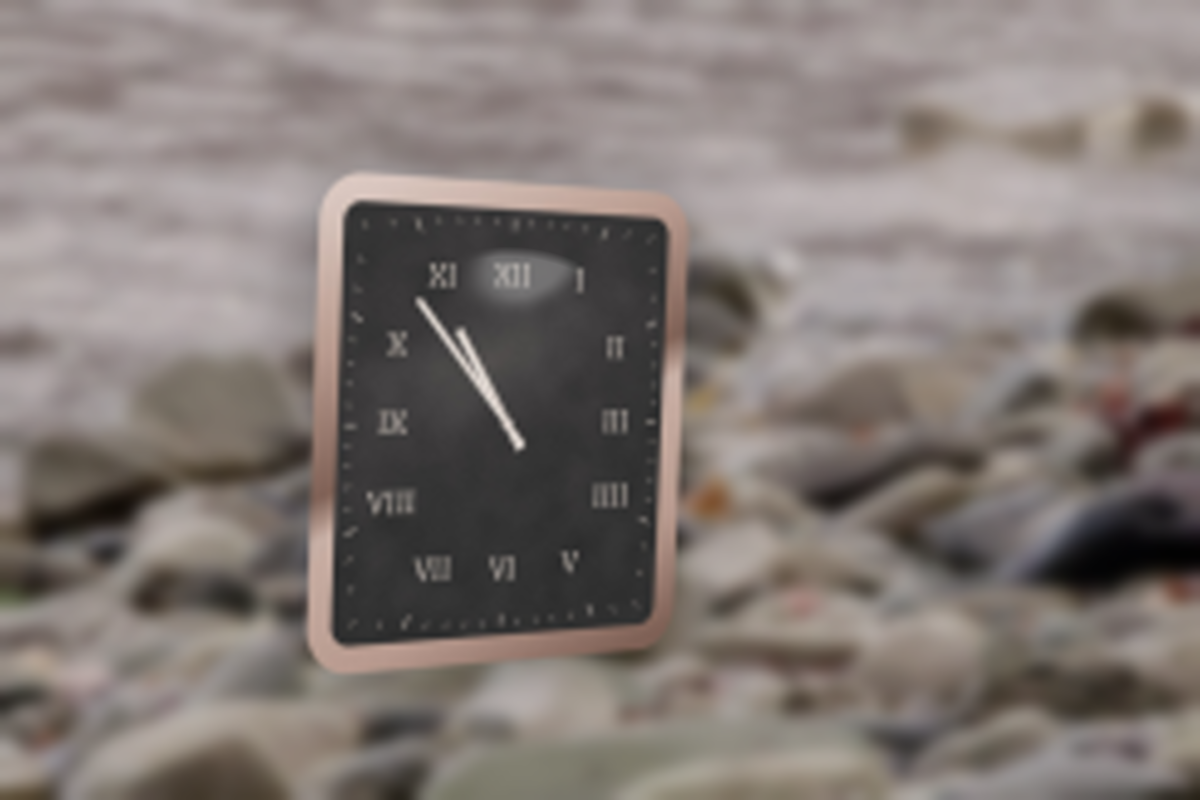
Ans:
h=10 m=53
